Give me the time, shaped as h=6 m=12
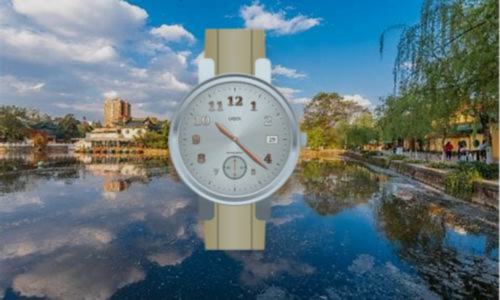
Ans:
h=10 m=22
